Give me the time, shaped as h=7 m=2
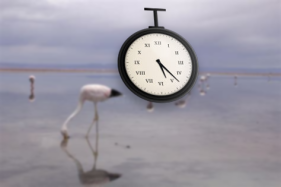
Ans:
h=5 m=23
